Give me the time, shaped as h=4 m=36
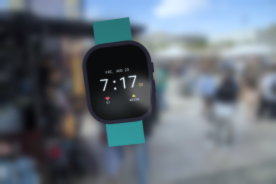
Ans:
h=7 m=17
